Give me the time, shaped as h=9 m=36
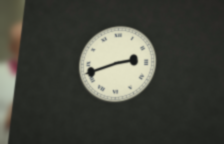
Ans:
h=2 m=42
